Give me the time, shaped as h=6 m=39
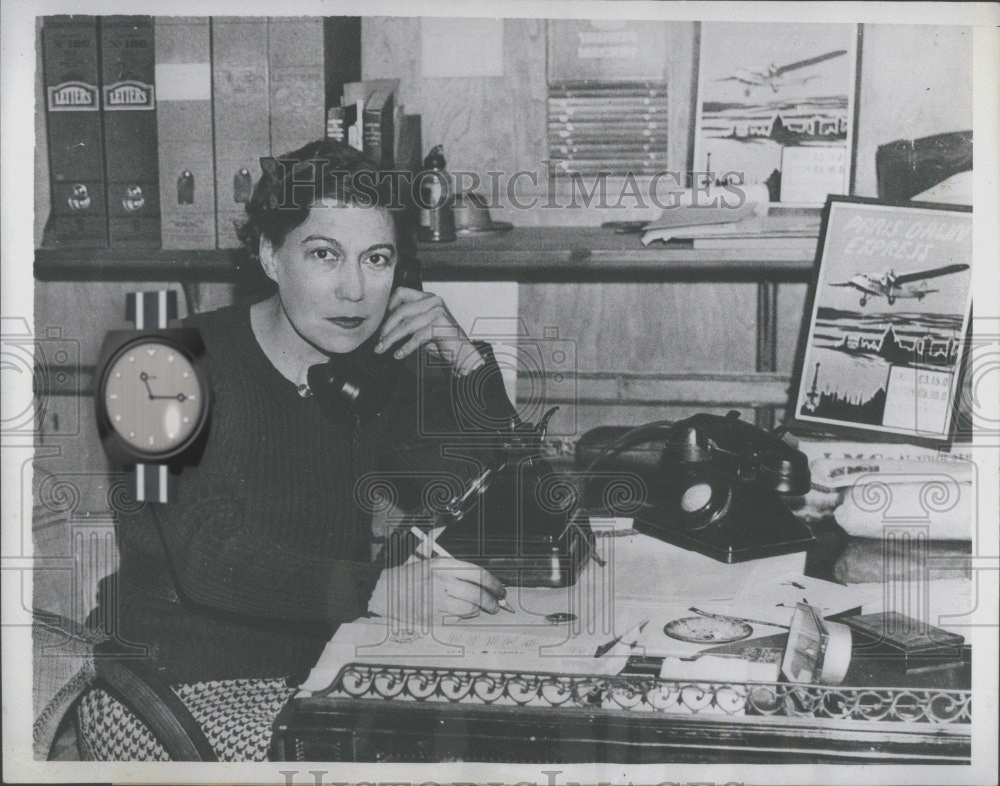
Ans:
h=11 m=15
